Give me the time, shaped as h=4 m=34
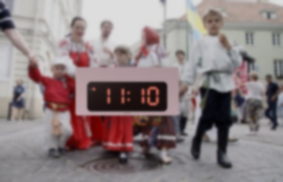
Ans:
h=11 m=10
